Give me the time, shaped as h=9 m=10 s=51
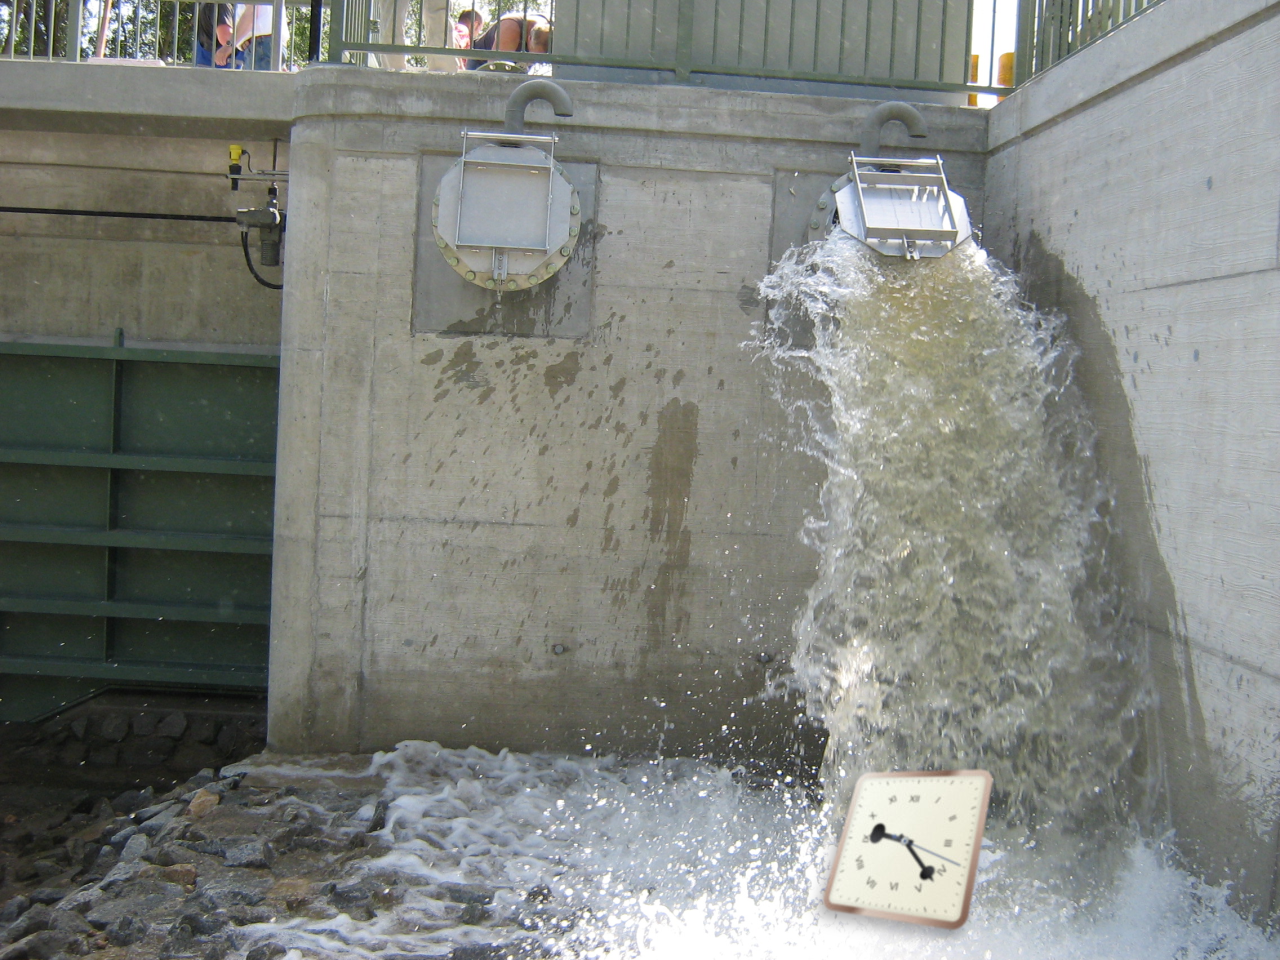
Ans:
h=9 m=22 s=18
